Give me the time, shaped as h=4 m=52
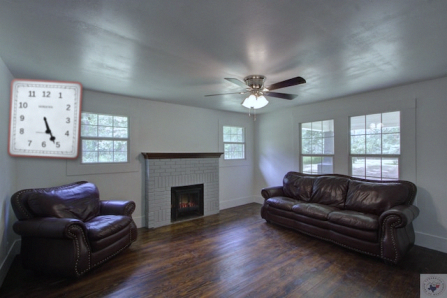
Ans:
h=5 m=26
